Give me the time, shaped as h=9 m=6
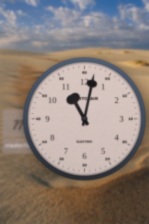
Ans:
h=11 m=2
